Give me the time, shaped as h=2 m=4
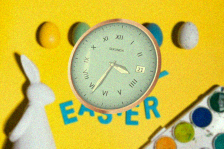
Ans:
h=3 m=34
